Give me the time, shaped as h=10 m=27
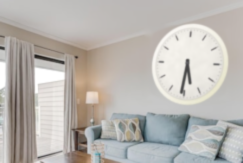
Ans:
h=5 m=31
